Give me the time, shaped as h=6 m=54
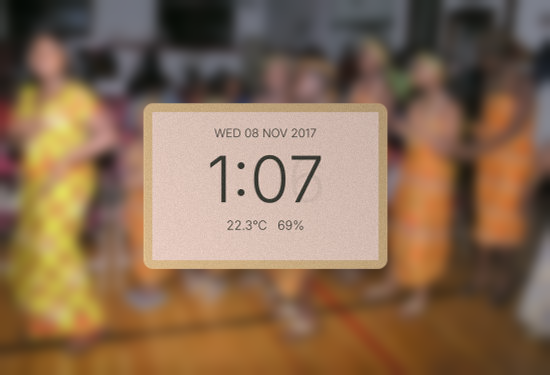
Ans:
h=1 m=7
